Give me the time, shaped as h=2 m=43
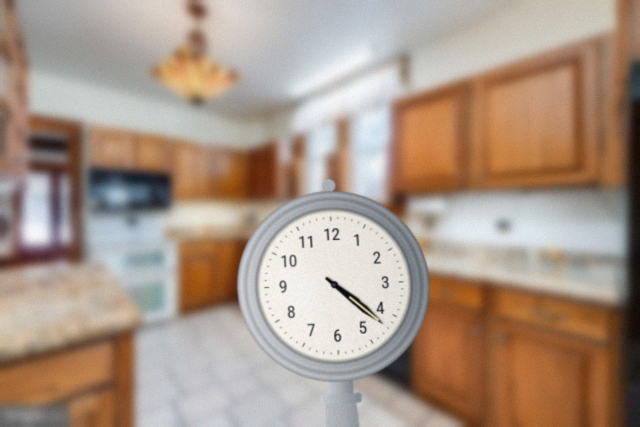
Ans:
h=4 m=22
